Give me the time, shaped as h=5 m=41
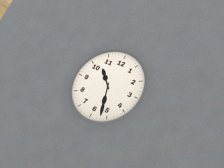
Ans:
h=10 m=27
